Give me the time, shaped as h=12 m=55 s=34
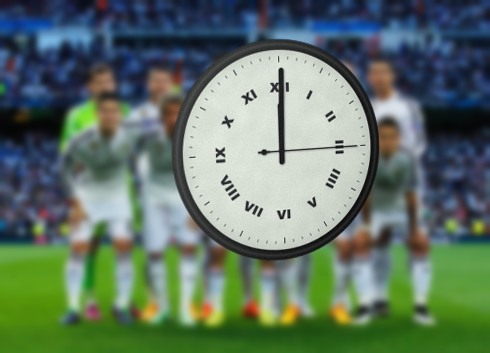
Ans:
h=12 m=0 s=15
